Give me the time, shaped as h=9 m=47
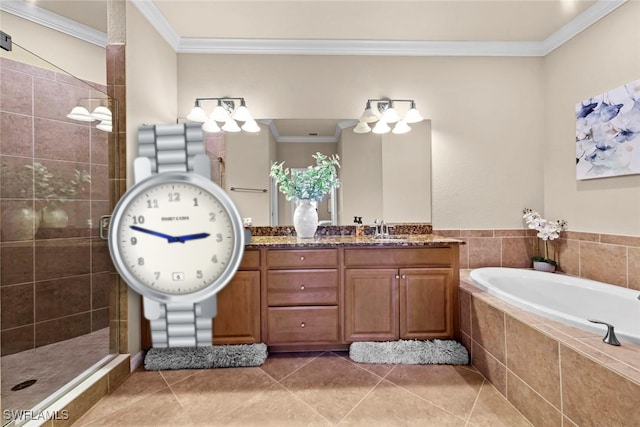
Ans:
h=2 m=48
